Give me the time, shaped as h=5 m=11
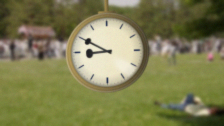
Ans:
h=8 m=50
